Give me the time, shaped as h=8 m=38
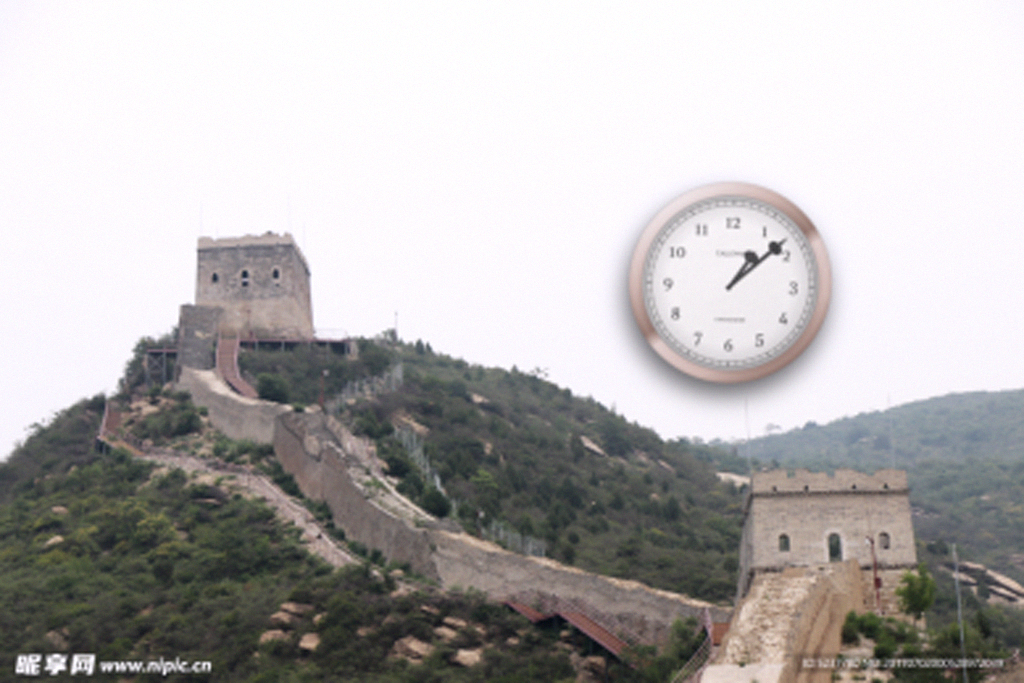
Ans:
h=1 m=8
